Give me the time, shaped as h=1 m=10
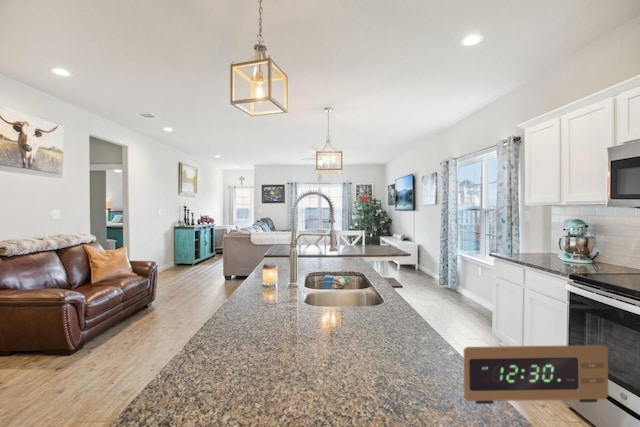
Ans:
h=12 m=30
